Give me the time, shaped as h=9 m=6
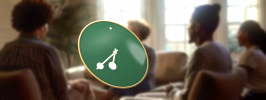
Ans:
h=6 m=38
